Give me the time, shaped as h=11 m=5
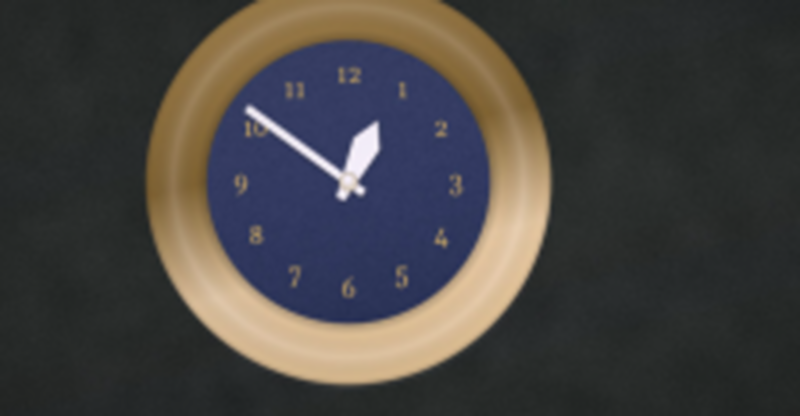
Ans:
h=12 m=51
